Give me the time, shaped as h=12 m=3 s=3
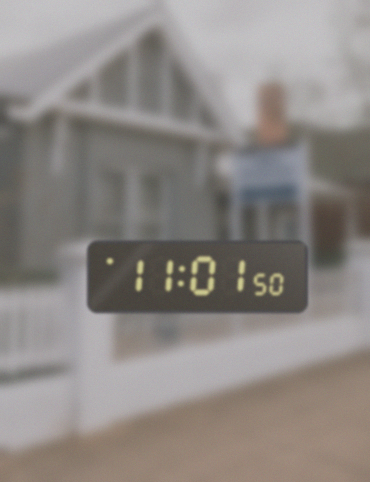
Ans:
h=11 m=1 s=50
